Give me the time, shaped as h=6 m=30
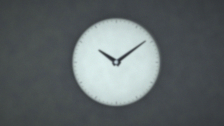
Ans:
h=10 m=9
